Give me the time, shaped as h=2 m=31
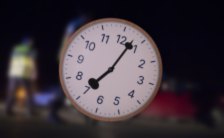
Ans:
h=7 m=3
